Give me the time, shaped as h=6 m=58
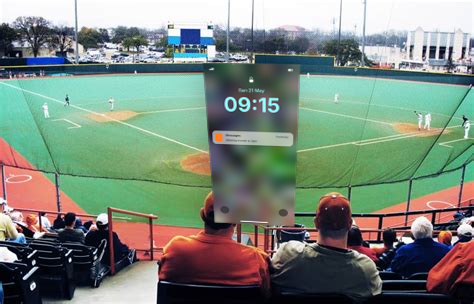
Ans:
h=9 m=15
